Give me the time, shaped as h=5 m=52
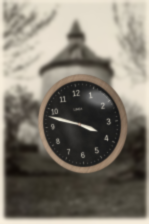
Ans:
h=3 m=48
